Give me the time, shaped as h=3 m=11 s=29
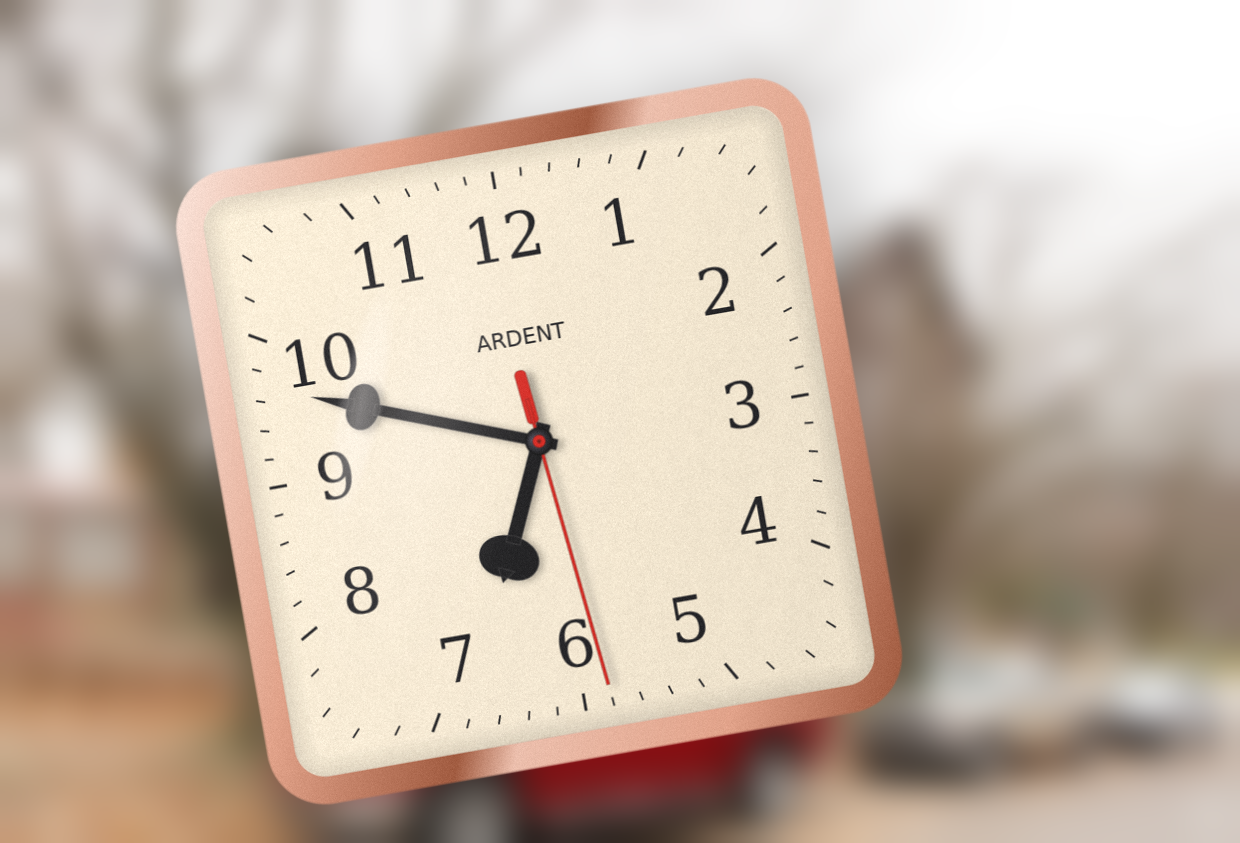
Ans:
h=6 m=48 s=29
